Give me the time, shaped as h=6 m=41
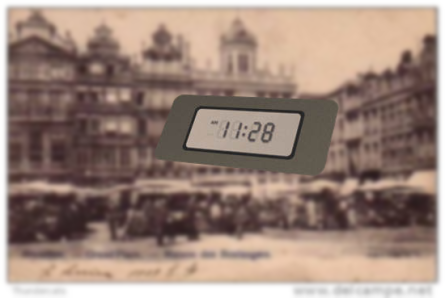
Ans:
h=11 m=28
